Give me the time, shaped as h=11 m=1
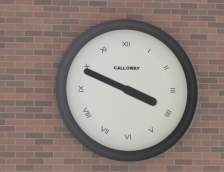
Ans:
h=3 m=49
